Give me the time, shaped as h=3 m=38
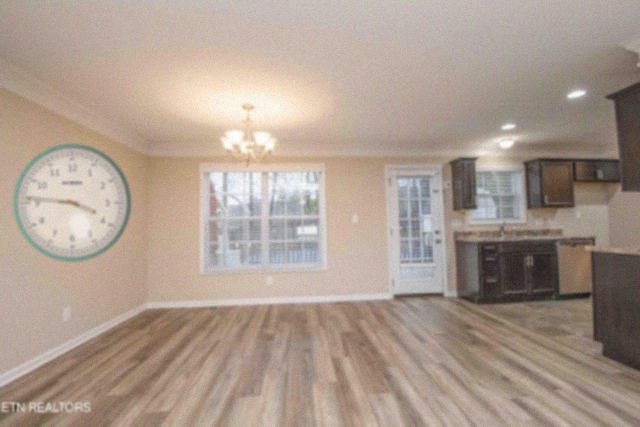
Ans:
h=3 m=46
